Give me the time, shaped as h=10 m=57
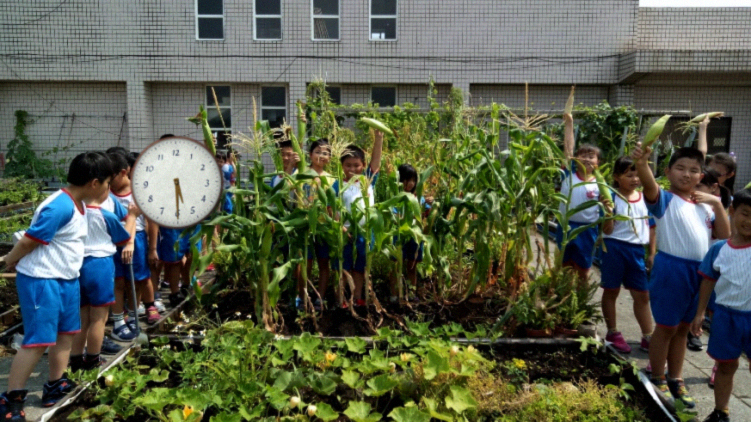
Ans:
h=5 m=30
